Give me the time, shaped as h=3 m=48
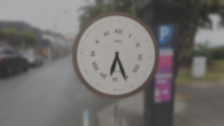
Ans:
h=6 m=26
